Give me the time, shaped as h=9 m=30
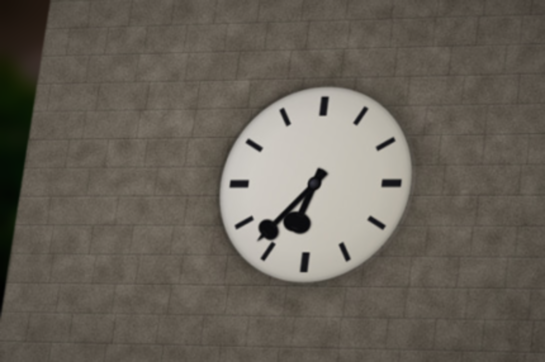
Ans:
h=6 m=37
